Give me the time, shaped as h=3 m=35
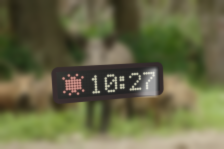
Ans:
h=10 m=27
